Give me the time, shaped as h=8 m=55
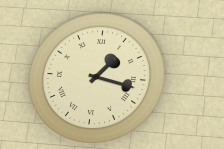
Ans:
h=1 m=17
